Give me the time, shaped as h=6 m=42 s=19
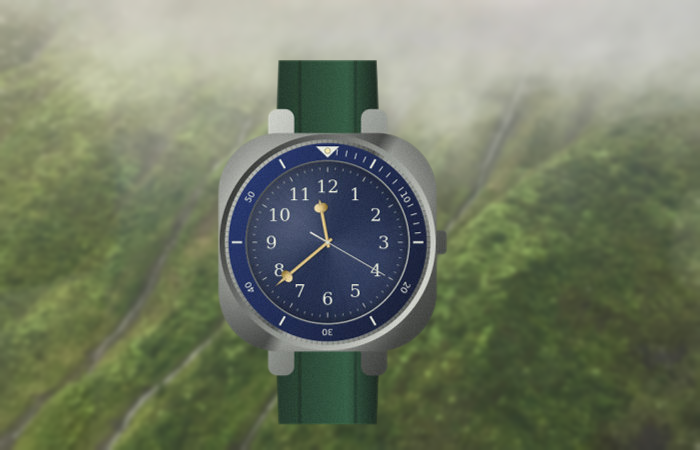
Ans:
h=11 m=38 s=20
